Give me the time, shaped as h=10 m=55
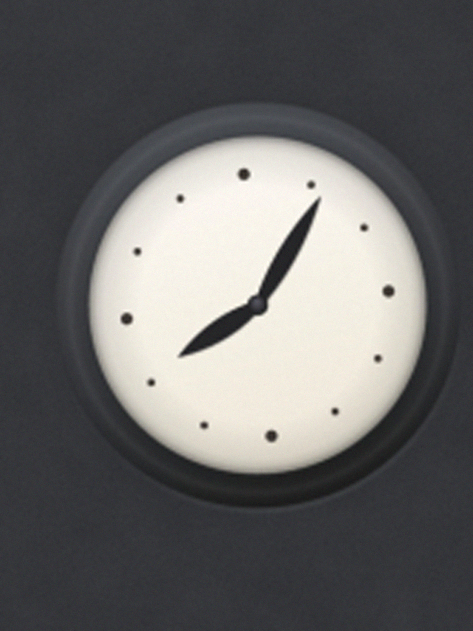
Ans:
h=8 m=6
